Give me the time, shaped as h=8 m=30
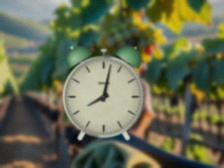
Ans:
h=8 m=2
